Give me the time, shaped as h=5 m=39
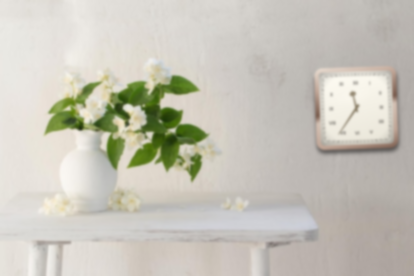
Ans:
h=11 m=36
